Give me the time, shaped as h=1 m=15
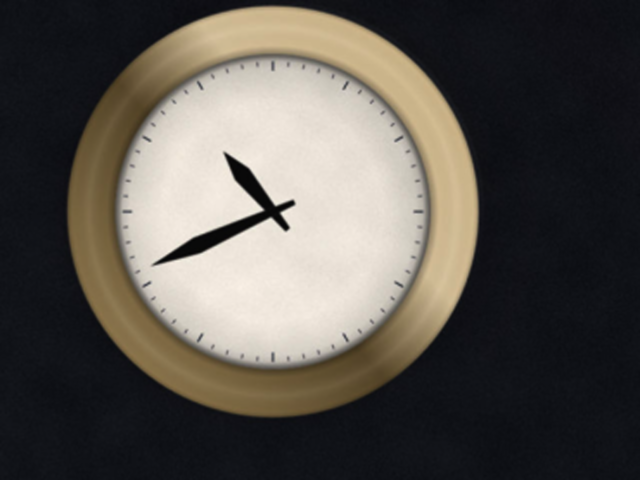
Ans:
h=10 m=41
